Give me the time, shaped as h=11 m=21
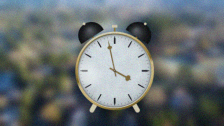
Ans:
h=3 m=58
